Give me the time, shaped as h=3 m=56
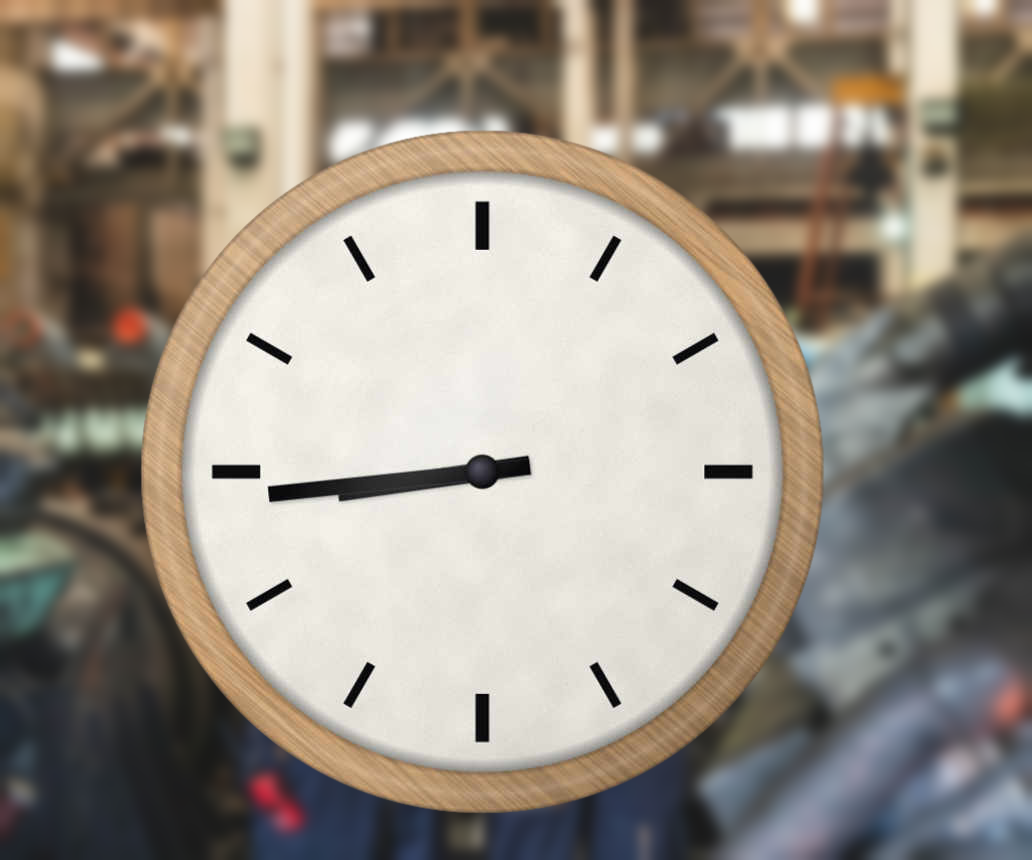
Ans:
h=8 m=44
